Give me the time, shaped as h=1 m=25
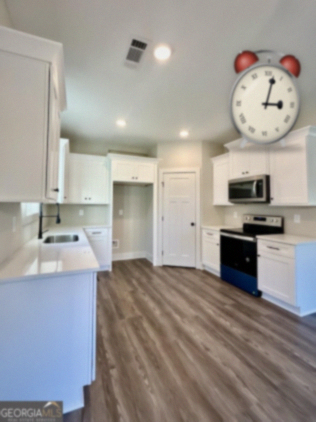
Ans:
h=3 m=2
